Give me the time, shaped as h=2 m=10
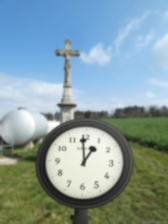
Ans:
h=12 m=59
